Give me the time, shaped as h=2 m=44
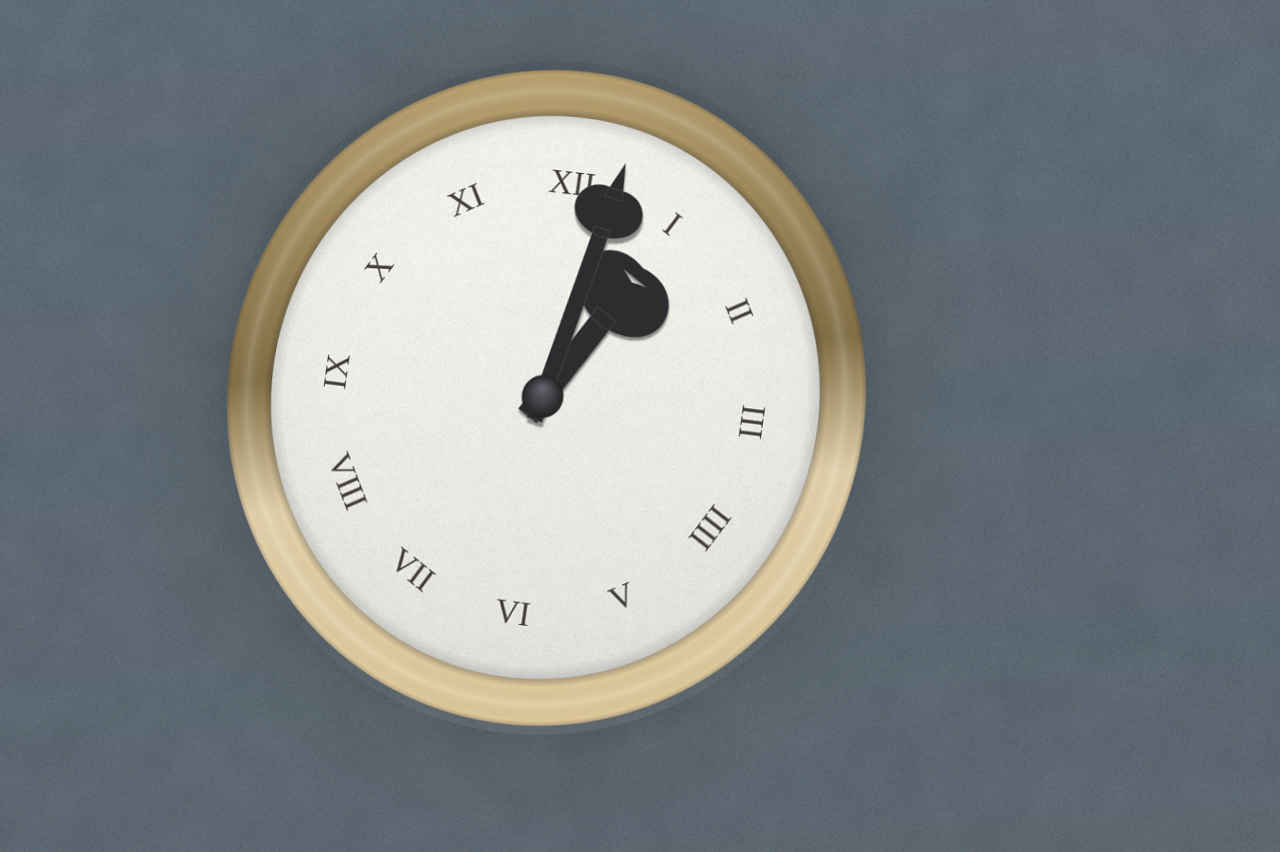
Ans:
h=1 m=2
